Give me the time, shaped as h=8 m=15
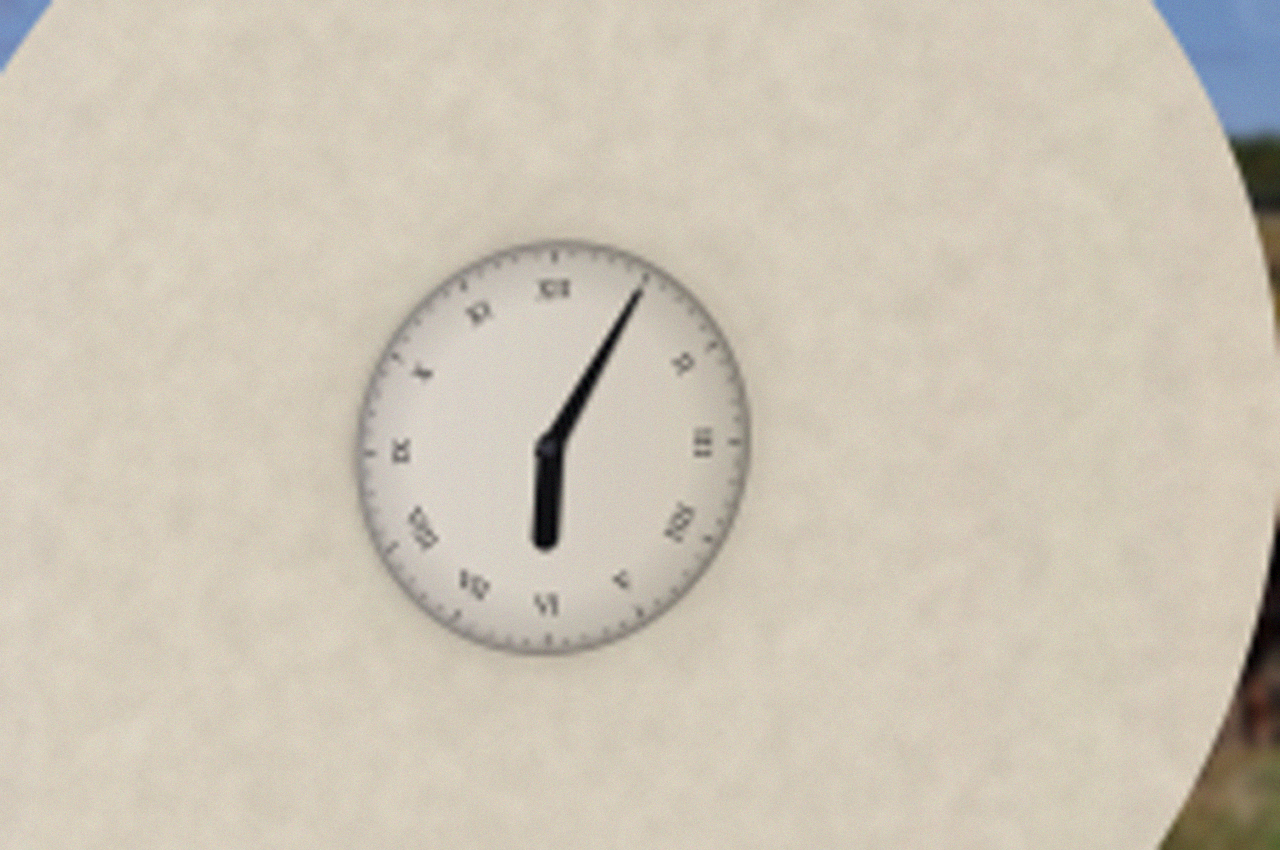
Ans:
h=6 m=5
